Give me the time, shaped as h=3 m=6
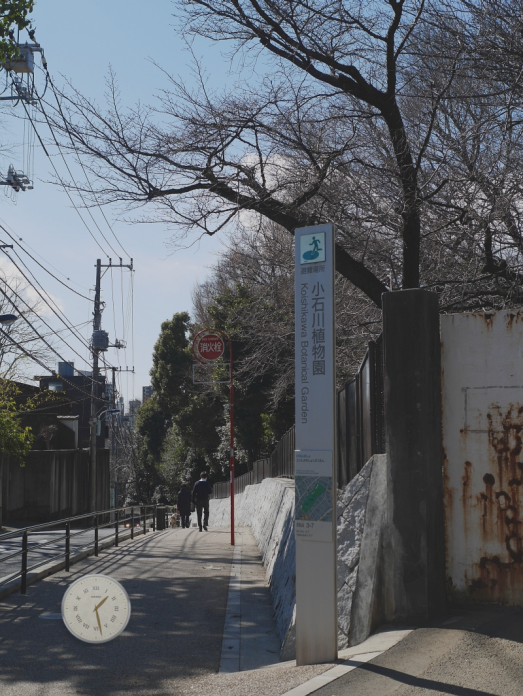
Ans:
h=1 m=28
